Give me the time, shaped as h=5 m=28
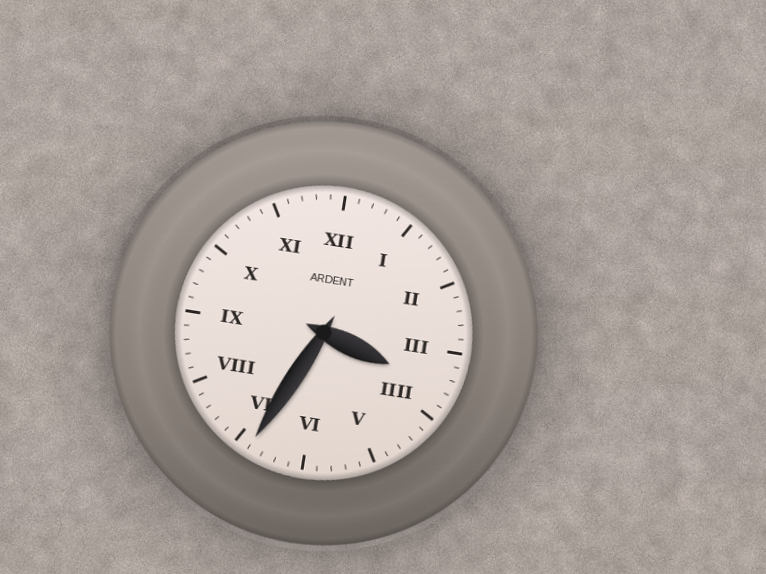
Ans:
h=3 m=34
